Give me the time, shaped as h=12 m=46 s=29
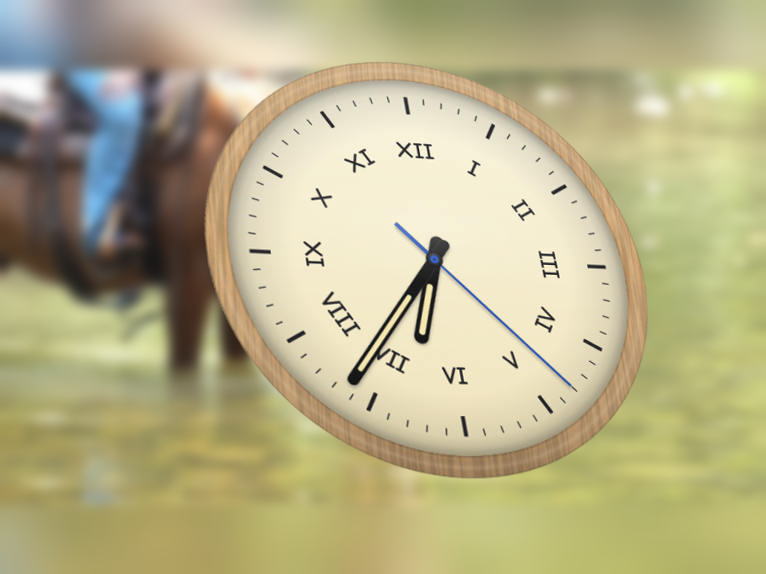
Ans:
h=6 m=36 s=23
